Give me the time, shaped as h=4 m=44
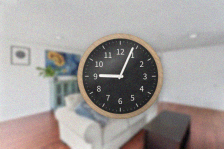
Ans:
h=9 m=4
